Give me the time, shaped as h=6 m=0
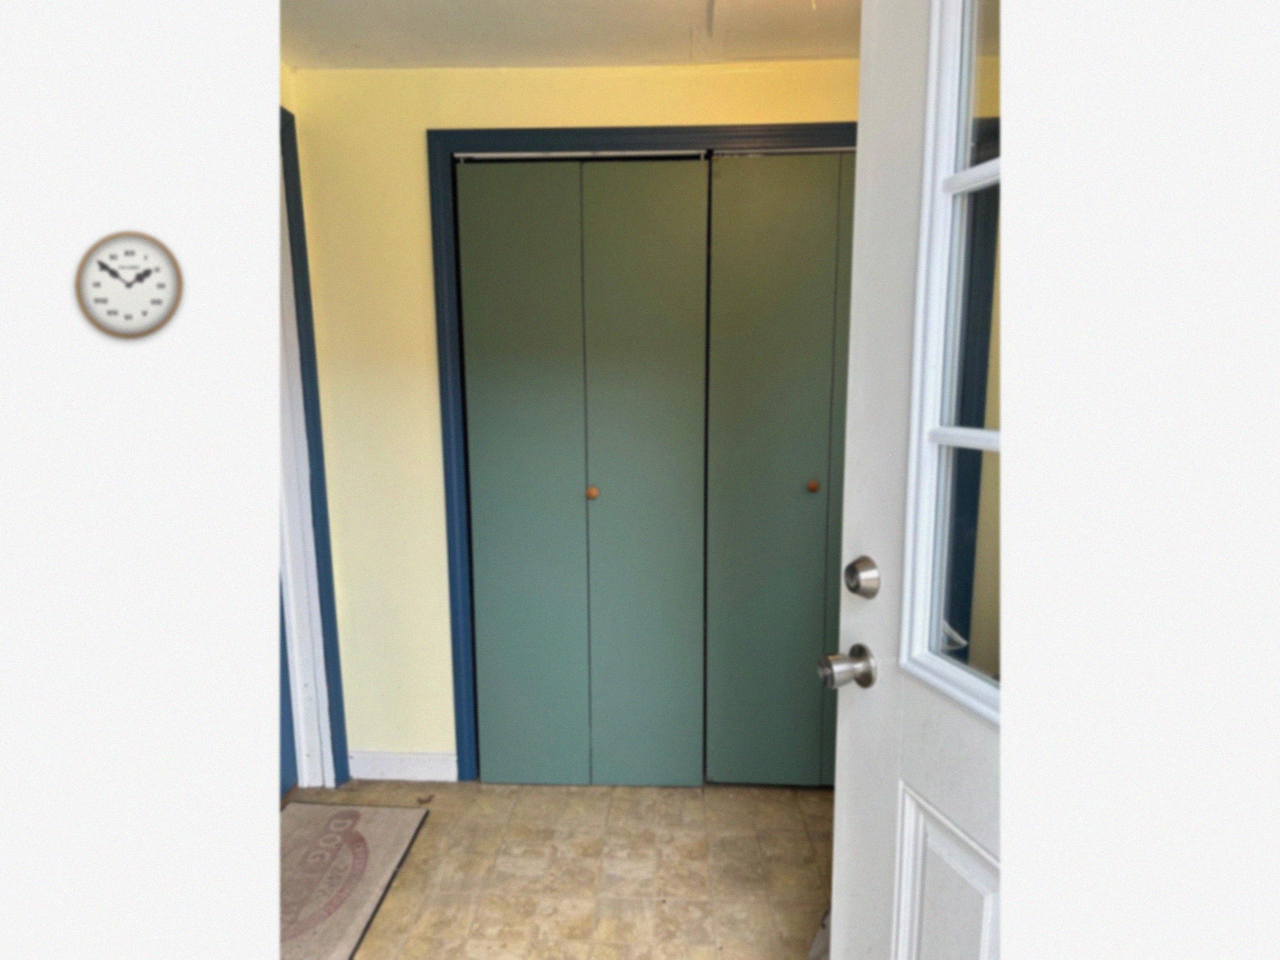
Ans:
h=1 m=51
